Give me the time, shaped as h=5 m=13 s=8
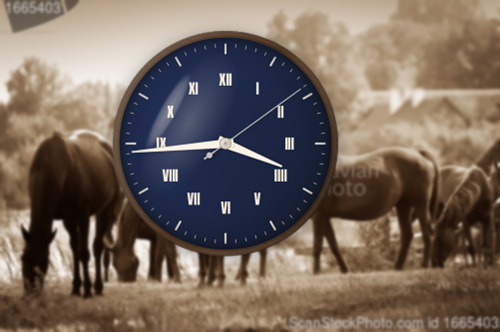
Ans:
h=3 m=44 s=9
